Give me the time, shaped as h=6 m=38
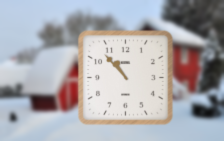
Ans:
h=10 m=53
